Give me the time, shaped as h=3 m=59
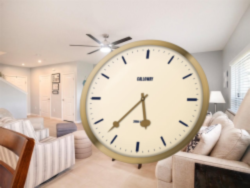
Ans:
h=5 m=37
